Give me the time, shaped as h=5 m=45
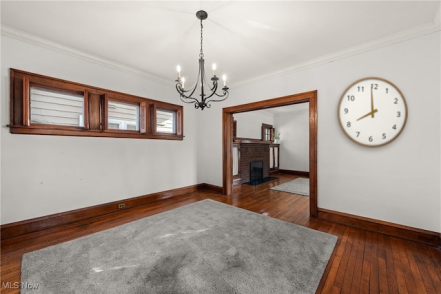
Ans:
h=7 m=59
